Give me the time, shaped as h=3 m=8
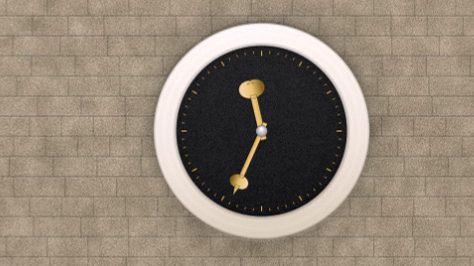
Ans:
h=11 m=34
